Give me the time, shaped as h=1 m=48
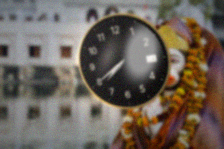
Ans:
h=7 m=40
